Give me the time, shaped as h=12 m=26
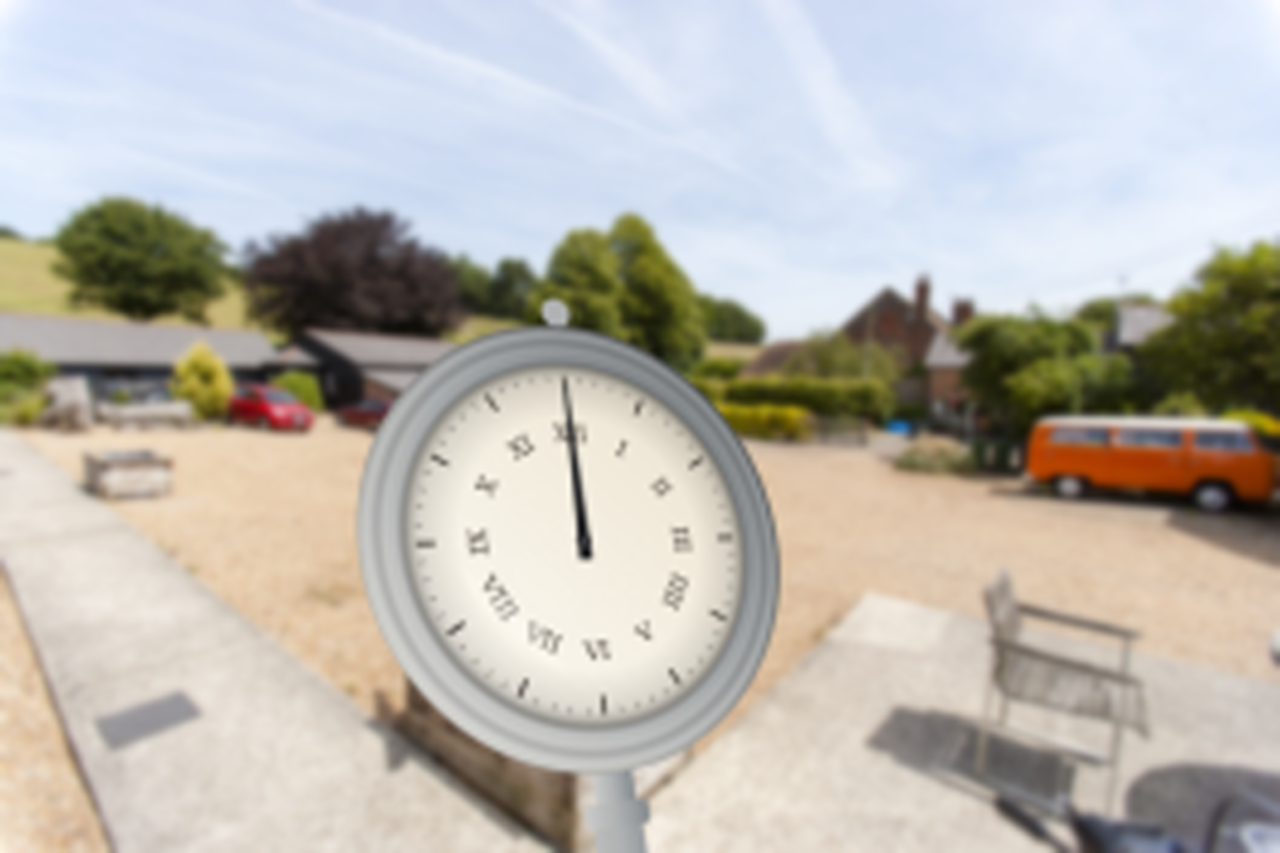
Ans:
h=12 m=0
